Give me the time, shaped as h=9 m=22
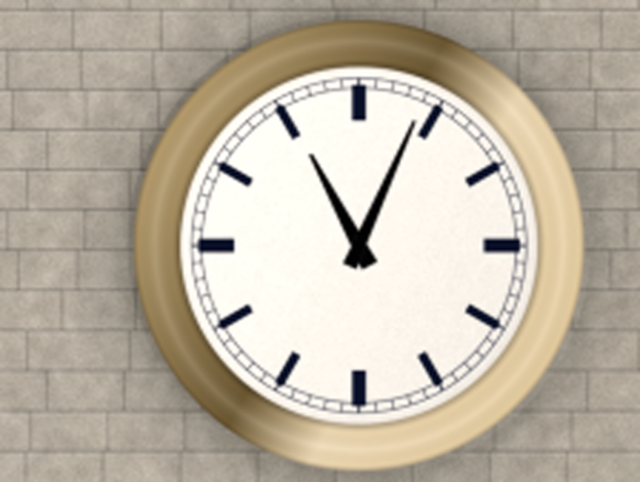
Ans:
h=11 m=4
